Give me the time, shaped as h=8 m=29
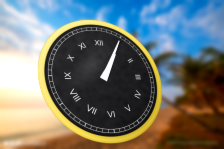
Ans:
h=1 m=5
